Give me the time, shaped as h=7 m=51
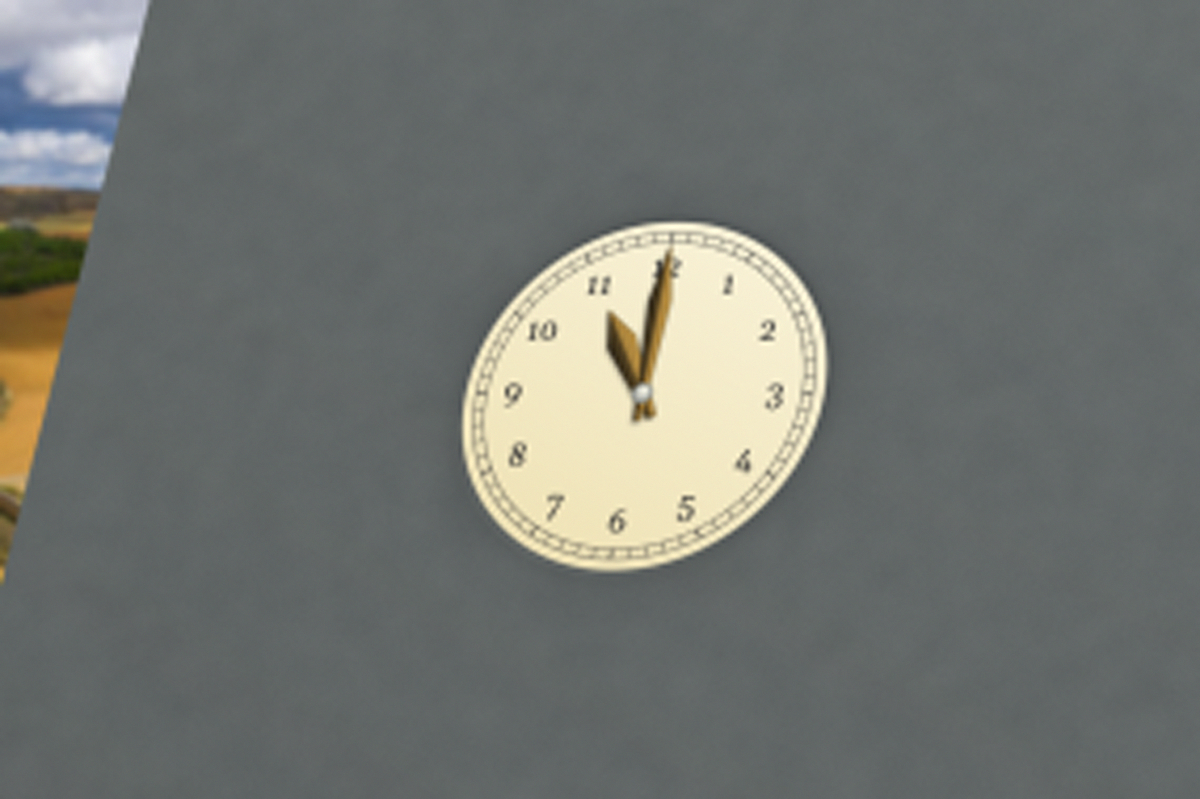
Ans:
h=11 m=0
